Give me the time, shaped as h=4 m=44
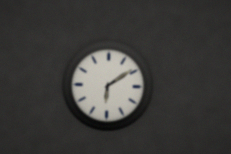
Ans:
h=6 m=9
